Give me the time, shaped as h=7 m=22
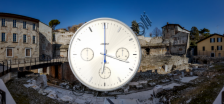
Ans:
h=6 m=18
